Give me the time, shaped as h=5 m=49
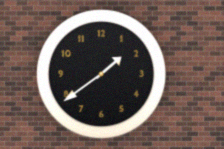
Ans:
h=1 m=39
